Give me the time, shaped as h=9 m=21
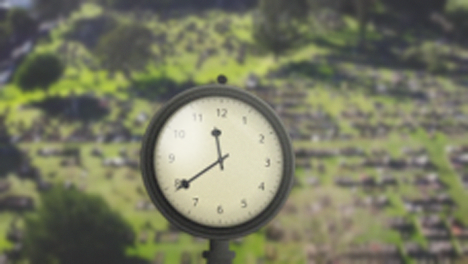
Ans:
h=11 m=39
